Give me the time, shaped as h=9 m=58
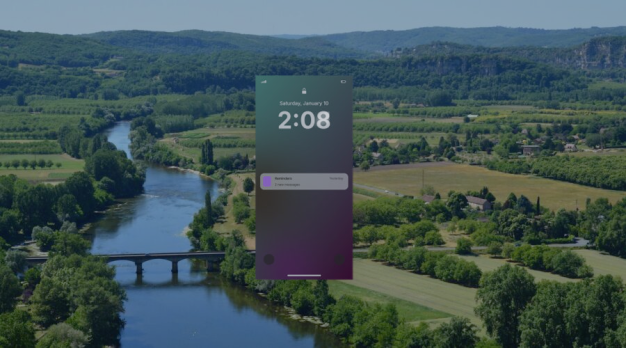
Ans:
h=2 m=8
